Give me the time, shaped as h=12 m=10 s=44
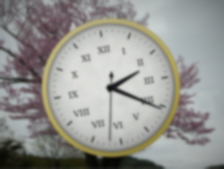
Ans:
h=2 m=20 s=32
